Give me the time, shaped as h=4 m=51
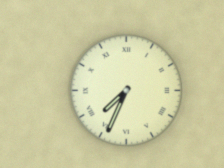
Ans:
h=7 m=34
